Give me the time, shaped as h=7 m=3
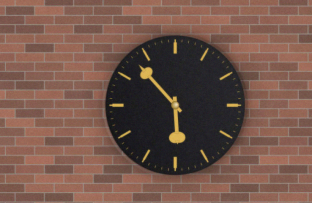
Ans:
h=5 m=53
